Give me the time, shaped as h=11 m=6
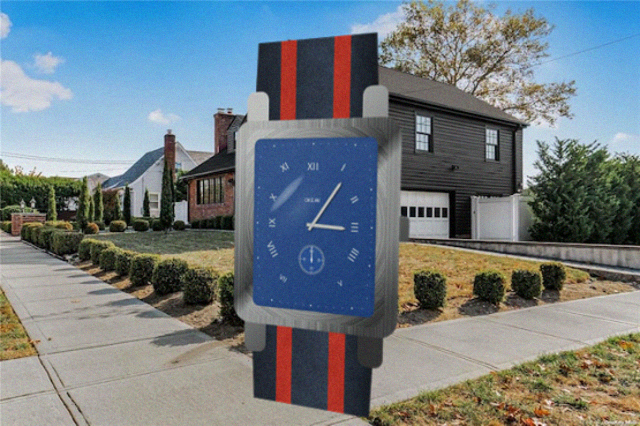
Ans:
h=3 m=6
